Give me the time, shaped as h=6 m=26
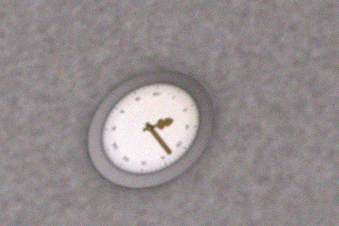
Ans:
h=2 m=23
